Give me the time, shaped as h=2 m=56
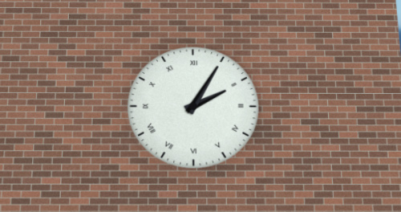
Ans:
h=2 m=5
